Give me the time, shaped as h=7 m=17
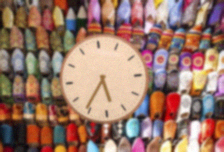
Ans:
h=5 m=36
